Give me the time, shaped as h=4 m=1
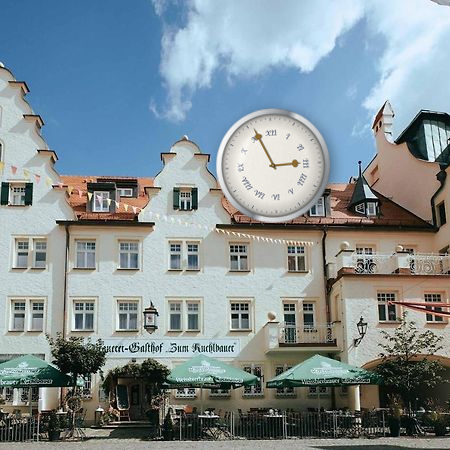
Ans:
h=2 m=56
